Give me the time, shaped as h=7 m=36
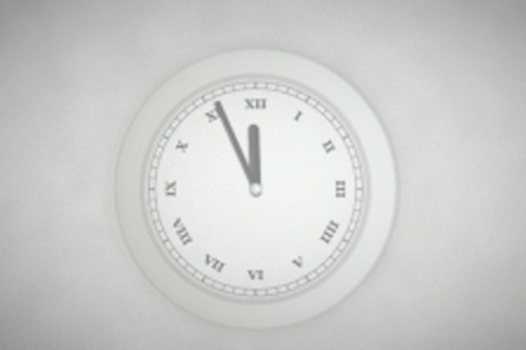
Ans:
h=11 m=56
